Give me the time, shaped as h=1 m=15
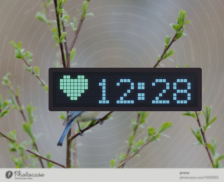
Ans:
h=12 m=28
